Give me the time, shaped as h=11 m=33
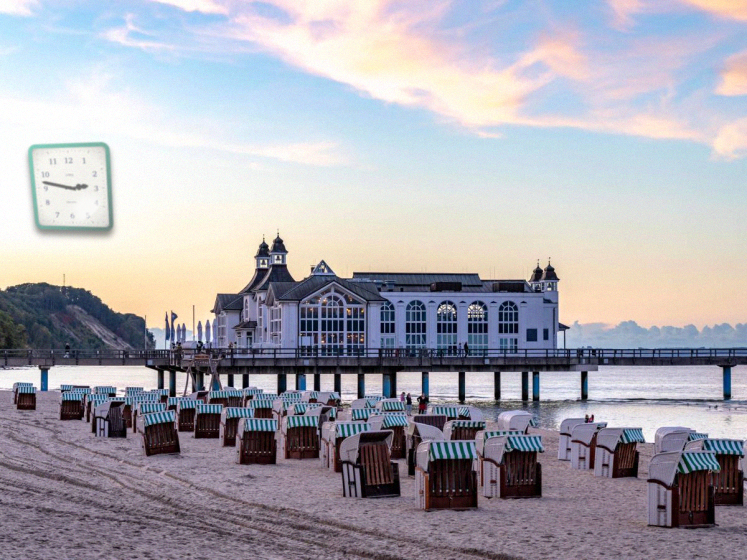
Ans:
h=2 m=47
